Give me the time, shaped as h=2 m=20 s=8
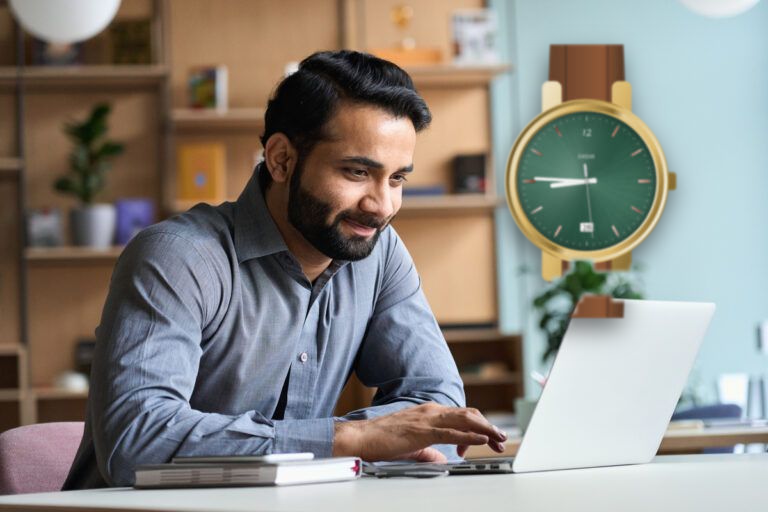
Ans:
h=8 m=45 s=29
